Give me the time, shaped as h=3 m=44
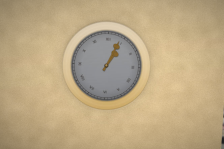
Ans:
h=1 m=4
